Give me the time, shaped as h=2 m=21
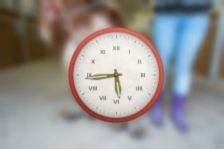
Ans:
h=5 m=44
